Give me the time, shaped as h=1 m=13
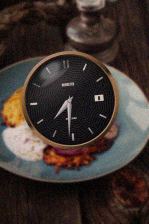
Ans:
h=7 m=31
